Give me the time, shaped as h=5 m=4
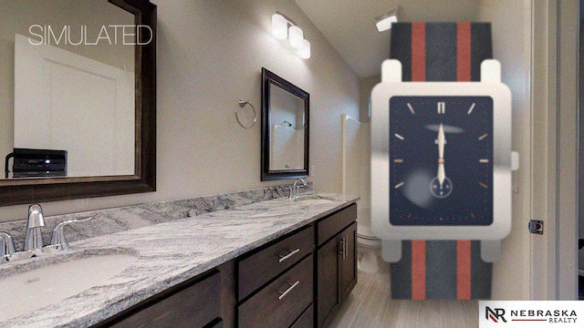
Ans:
h=6 m=0
